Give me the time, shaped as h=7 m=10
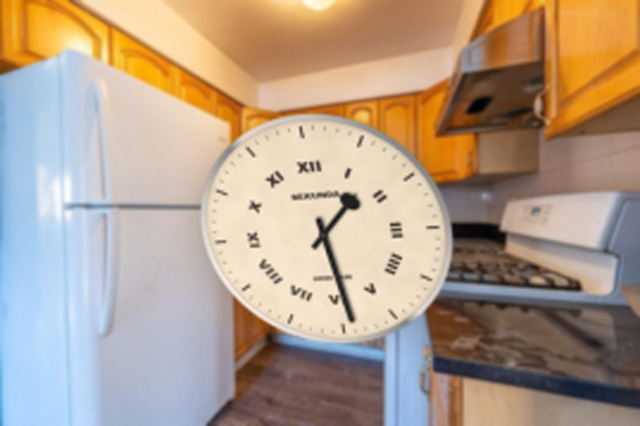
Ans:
h=1 m=29
